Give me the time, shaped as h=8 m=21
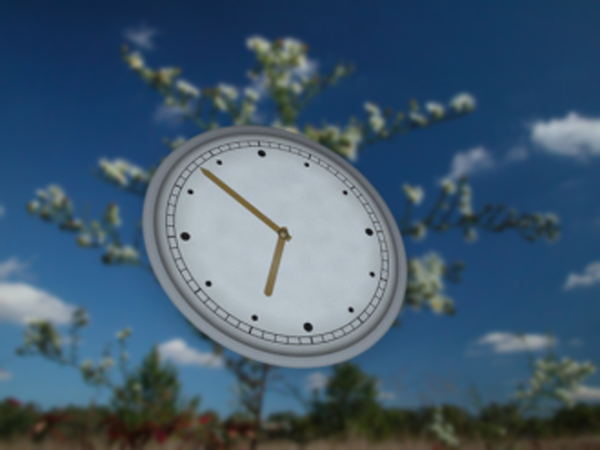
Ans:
h=6 m=53
